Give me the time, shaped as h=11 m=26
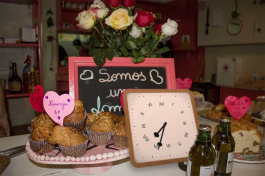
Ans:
h=7 m=34
